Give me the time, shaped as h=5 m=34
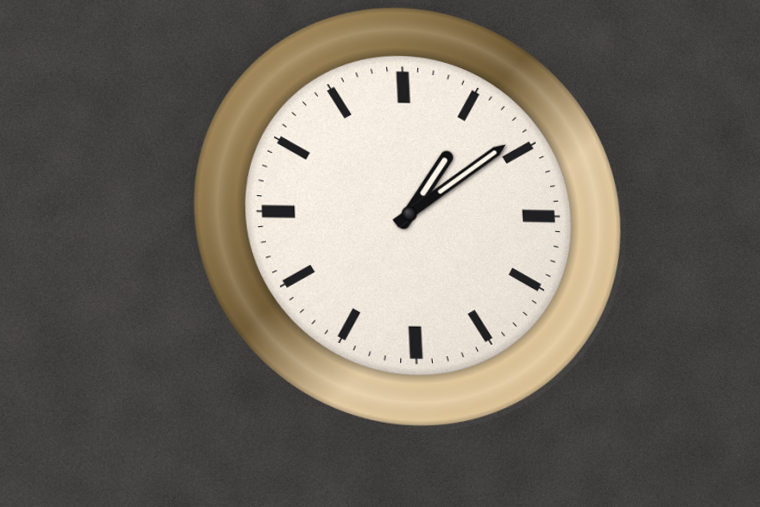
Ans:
h=1 m=9
